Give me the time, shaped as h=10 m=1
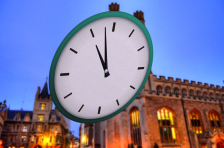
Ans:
h=10 m=58
